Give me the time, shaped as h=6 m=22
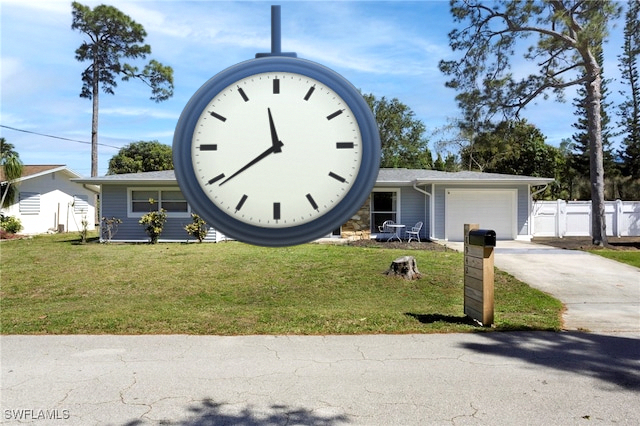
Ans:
h=11 m=39
